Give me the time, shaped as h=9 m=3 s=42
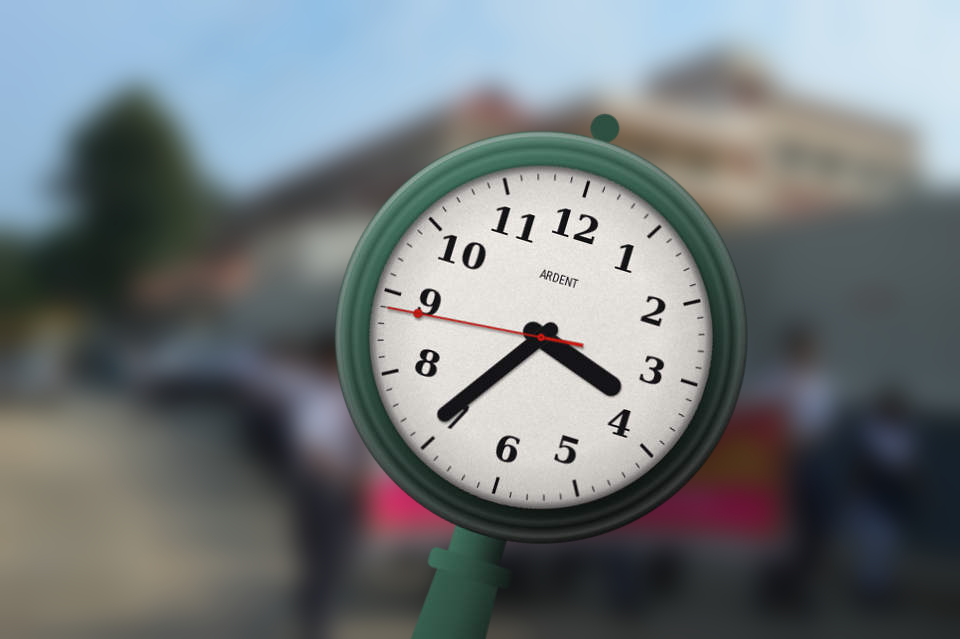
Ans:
h=3 m=35 s=44
